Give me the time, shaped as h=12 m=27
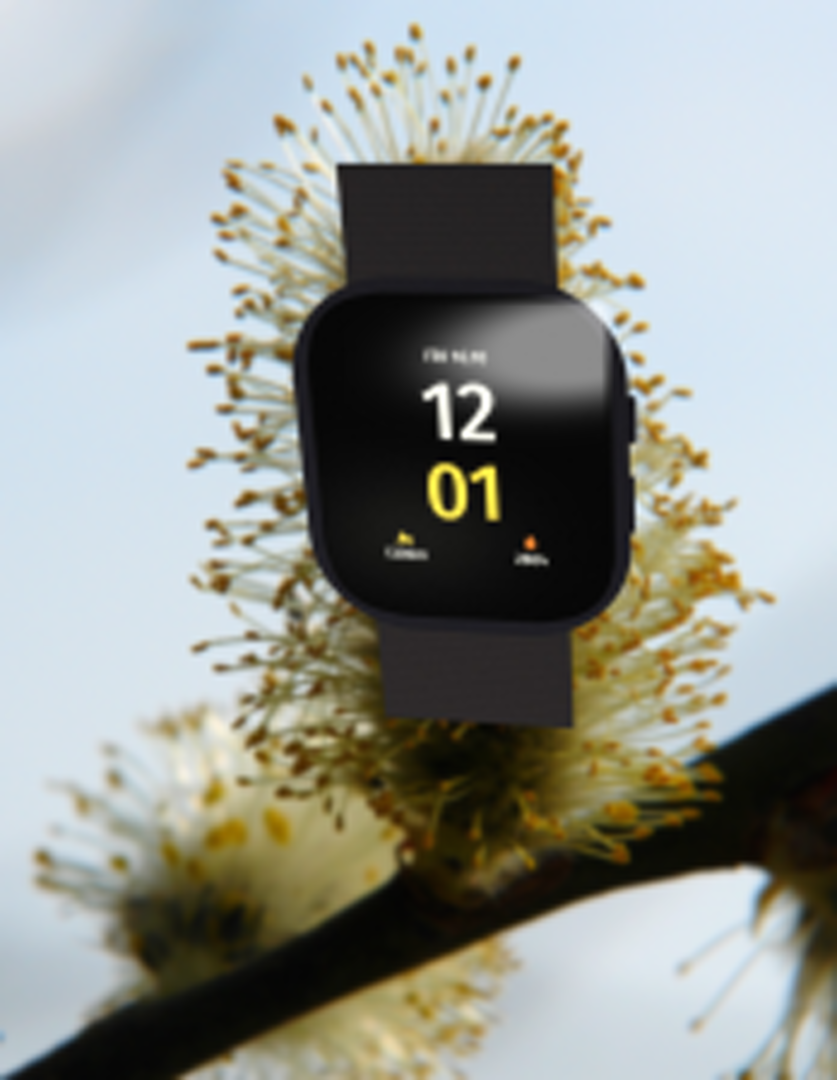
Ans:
h=12 m=1
